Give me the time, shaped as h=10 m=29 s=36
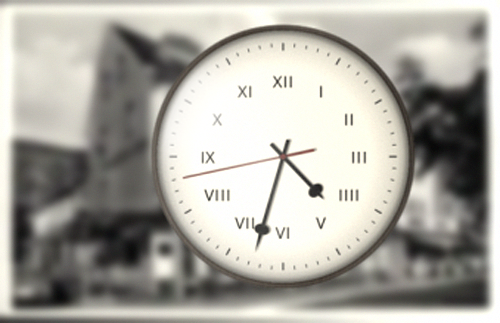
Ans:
h=4 m=32 s=43
